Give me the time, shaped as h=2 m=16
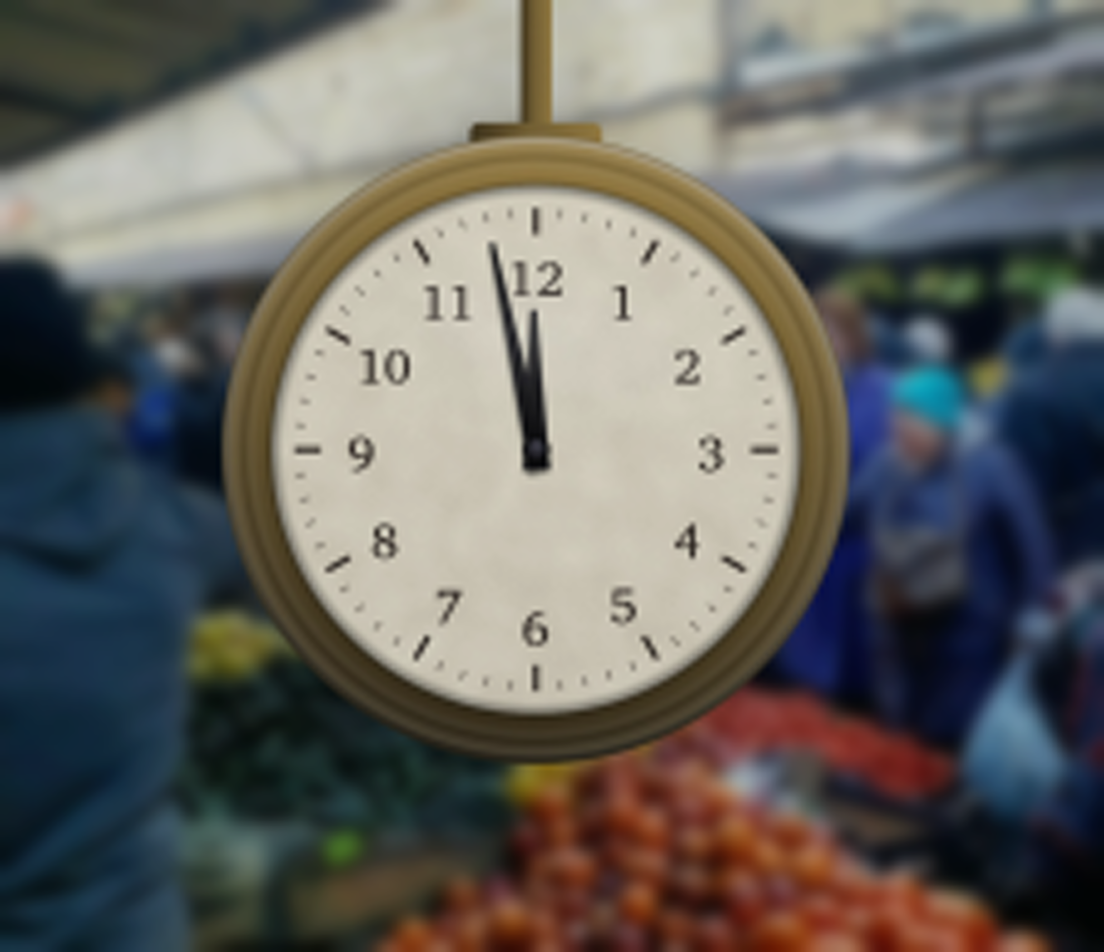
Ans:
h=11 m=58
